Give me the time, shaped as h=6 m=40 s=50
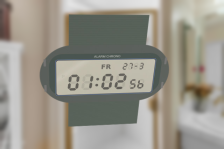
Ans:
h=1 m=2 s=56
